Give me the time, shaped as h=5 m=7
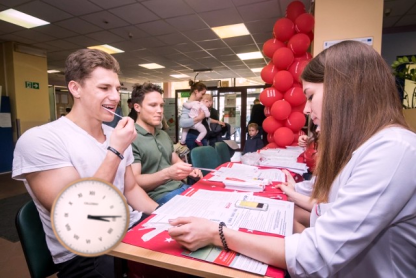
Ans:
h=3 m=14
